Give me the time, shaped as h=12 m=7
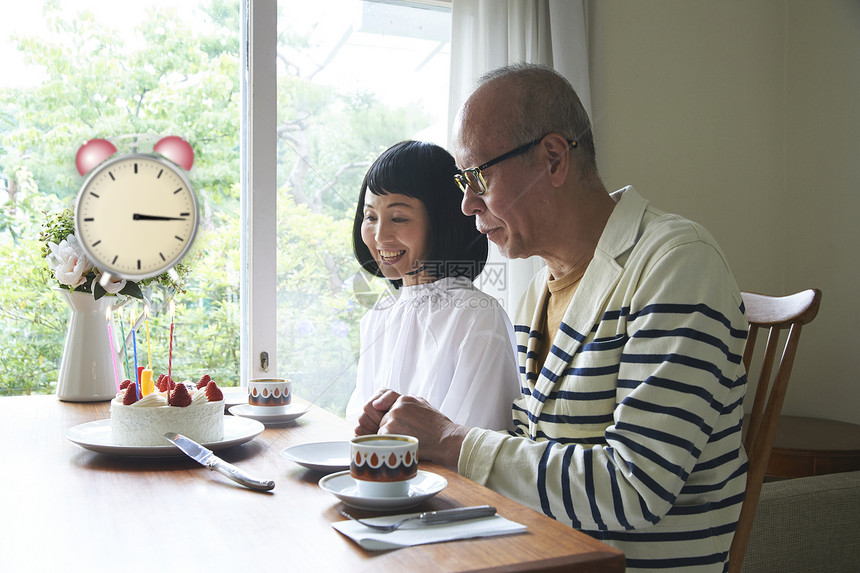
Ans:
h=3 m=16
